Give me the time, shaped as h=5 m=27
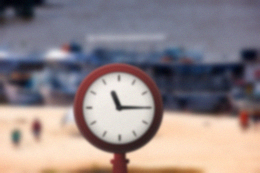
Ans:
h=11 m=15
